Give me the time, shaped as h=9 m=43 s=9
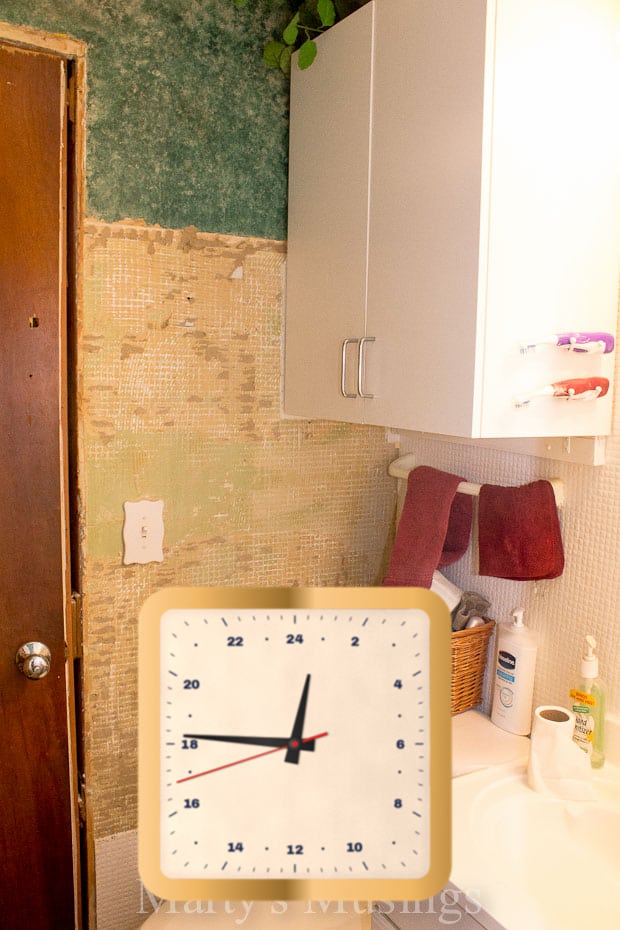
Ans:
h=0 m=45 s=42
